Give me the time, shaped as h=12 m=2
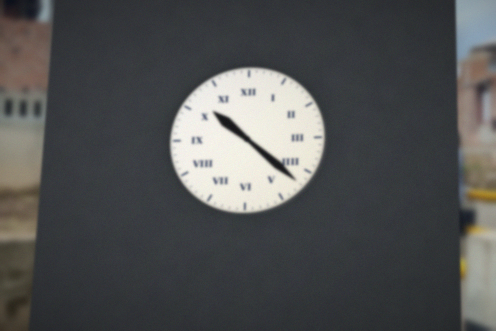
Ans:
h=10 m=22
